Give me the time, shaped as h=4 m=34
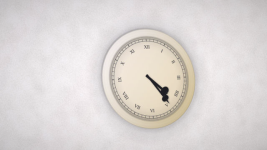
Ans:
h=4 m=24
